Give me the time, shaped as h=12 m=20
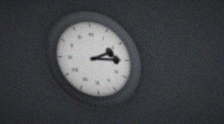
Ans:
h=2 m=15
